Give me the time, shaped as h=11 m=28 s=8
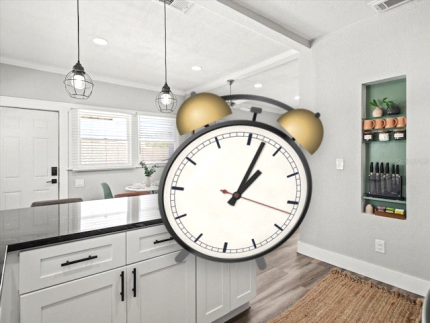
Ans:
h=1 m=2 s=17
